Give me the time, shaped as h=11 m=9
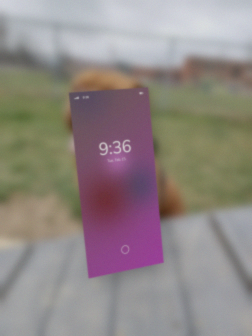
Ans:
h=9 m=36
